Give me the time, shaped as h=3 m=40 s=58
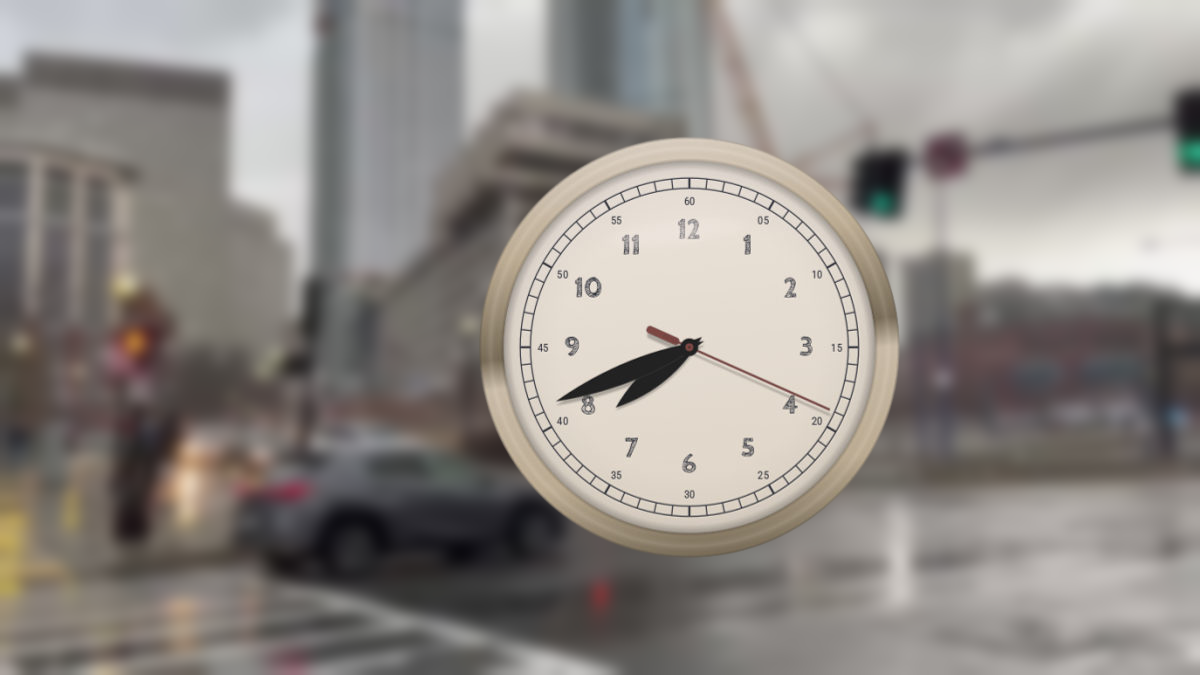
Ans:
h=7 m=41 s=19
